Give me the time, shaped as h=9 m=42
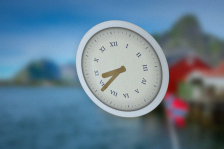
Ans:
h=8 m=39
